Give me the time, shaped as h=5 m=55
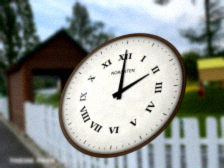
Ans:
h=2 m=0
